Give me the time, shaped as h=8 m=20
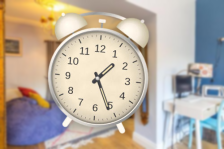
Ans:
h=1 m=26
